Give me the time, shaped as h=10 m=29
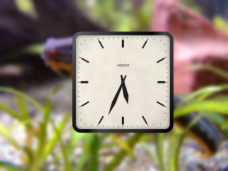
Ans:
h=5 m=34
